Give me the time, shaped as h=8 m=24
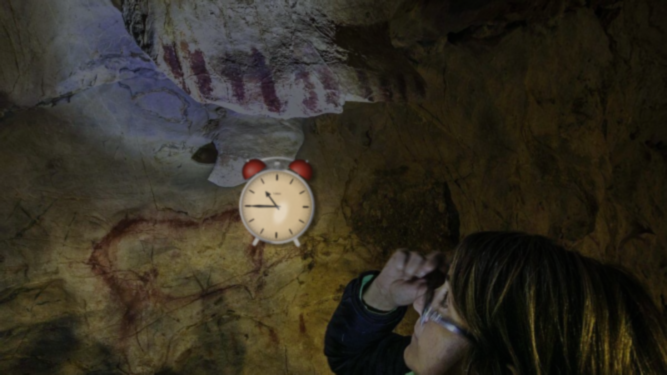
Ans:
h=10 m=45
